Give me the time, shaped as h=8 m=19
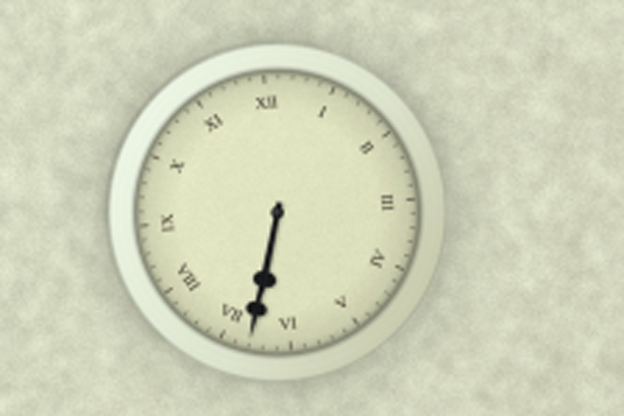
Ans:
h=6 m=33
